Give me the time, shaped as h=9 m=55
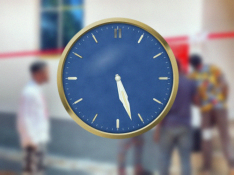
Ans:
h=5 m=27
